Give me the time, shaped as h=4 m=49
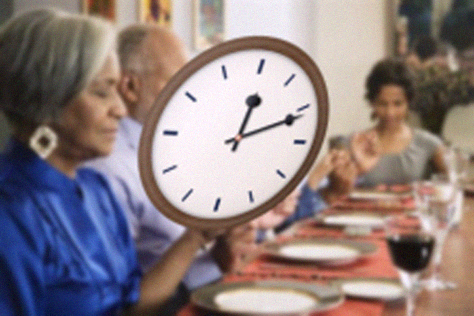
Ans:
h=12 m=11
